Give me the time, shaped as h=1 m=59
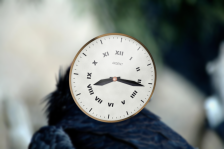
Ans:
h=8 m=16
